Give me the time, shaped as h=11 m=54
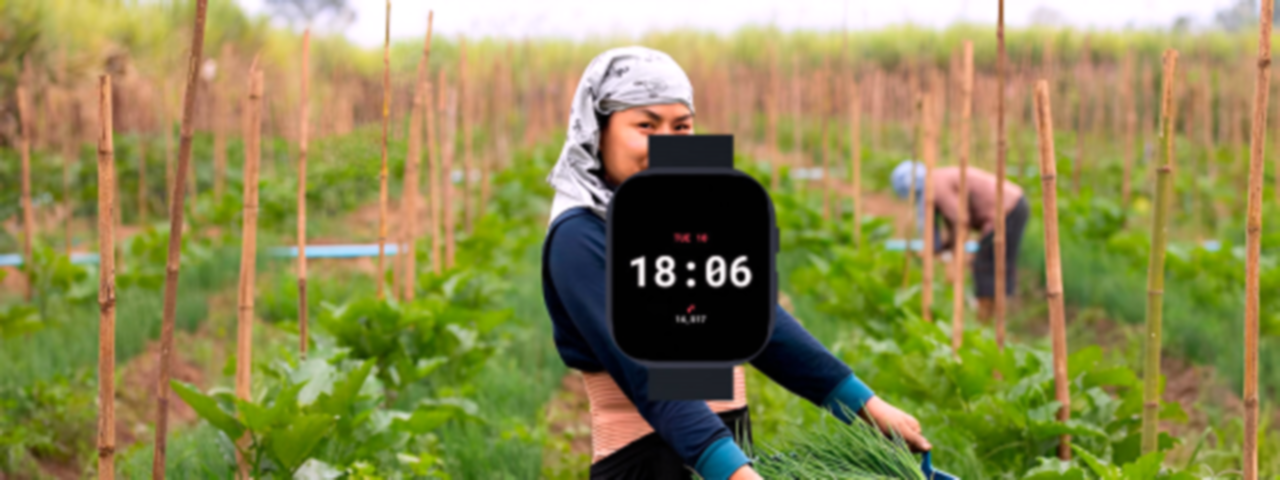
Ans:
h=18 m=6
